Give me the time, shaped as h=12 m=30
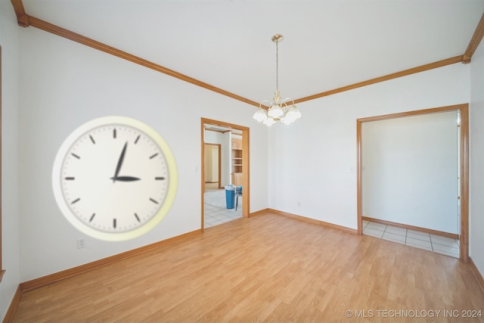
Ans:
h=3 m=3
